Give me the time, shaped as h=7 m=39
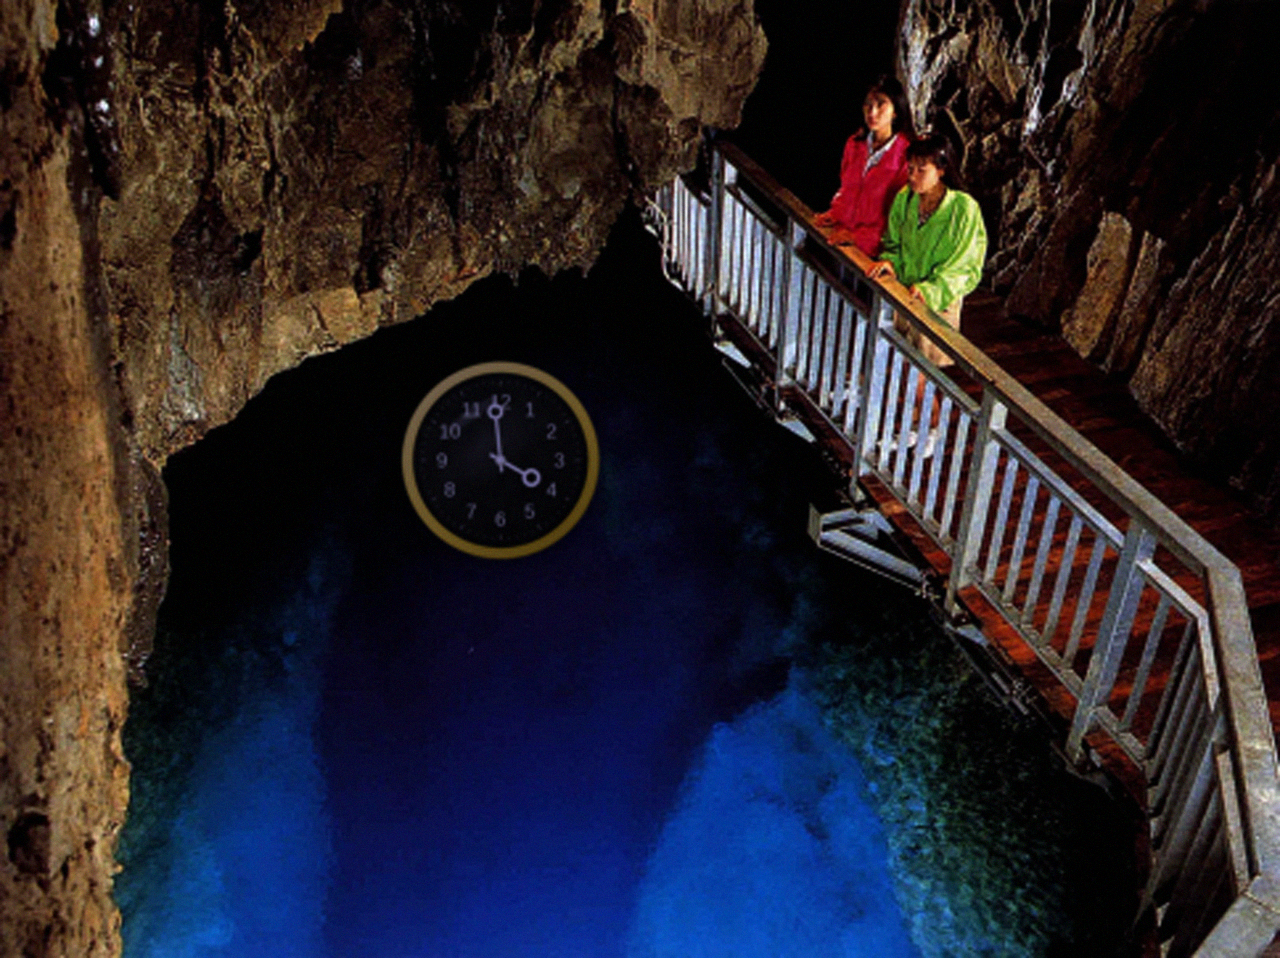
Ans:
h=3 m=59
